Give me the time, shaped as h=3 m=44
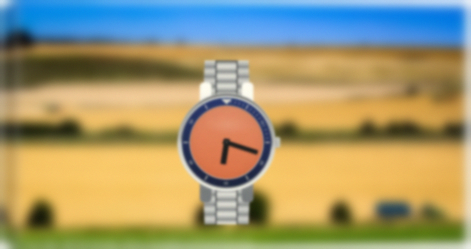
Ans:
h=6 m=18
